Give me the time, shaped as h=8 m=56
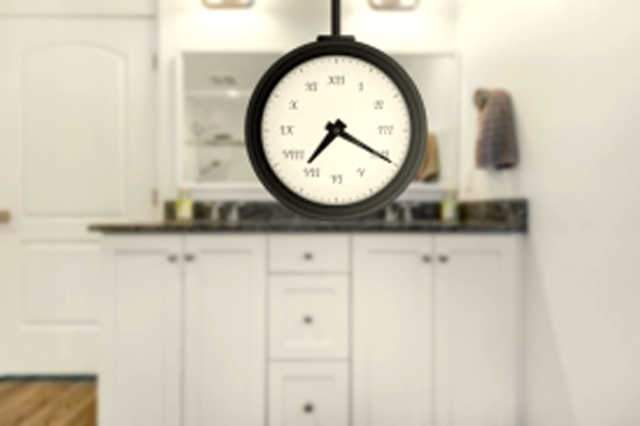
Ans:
h=7 m=20
